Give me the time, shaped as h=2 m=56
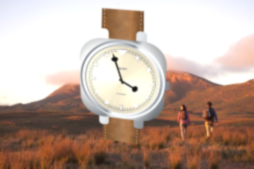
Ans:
h=3 m=57
